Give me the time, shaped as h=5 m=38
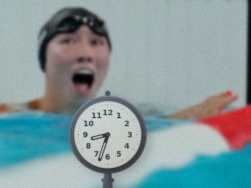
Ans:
h=8 m=33
